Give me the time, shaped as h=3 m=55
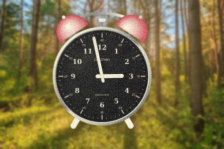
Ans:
h=2 m=58
